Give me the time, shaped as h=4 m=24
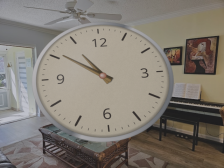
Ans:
h=10 m=51
